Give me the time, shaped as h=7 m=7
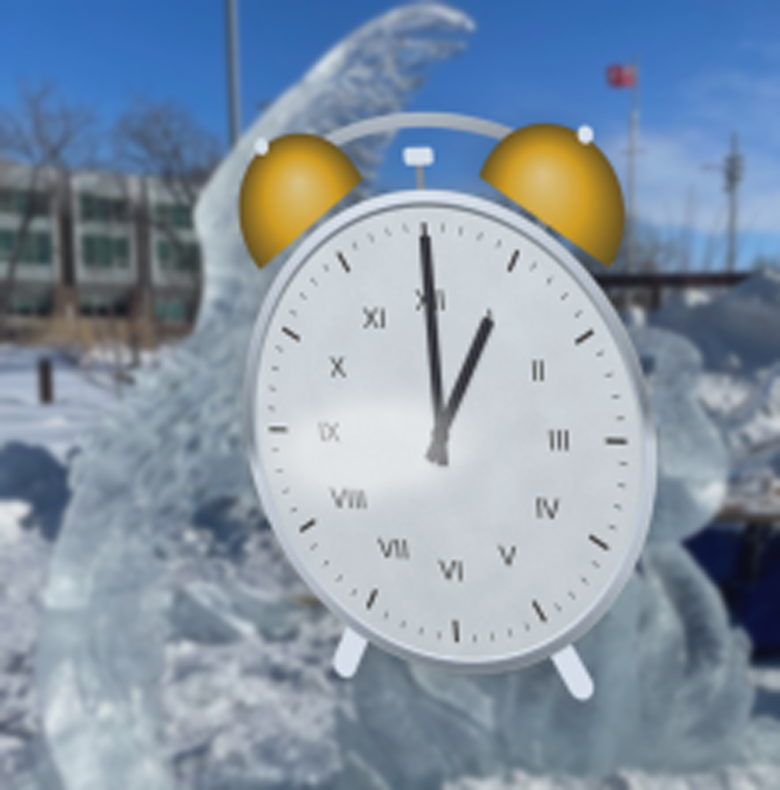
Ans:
h=1 m=0
